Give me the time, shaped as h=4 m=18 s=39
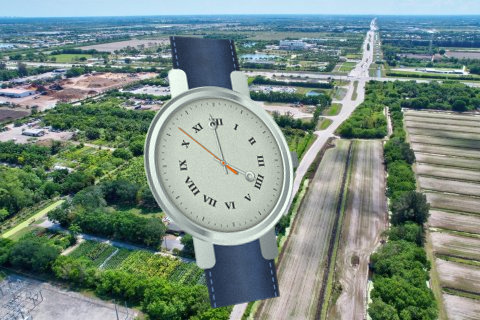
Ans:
h=3 m=58 s=52
